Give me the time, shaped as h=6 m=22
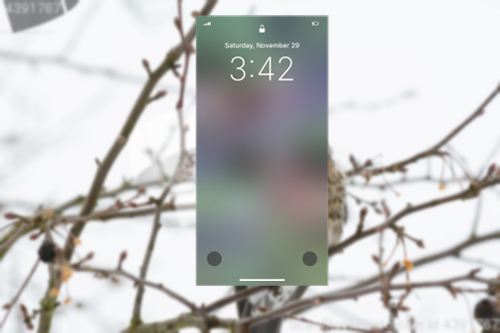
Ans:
h=3 m=42
